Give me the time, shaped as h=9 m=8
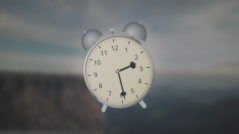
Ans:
h=2 m=29
